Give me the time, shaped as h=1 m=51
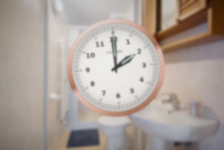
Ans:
h=2 m=0
